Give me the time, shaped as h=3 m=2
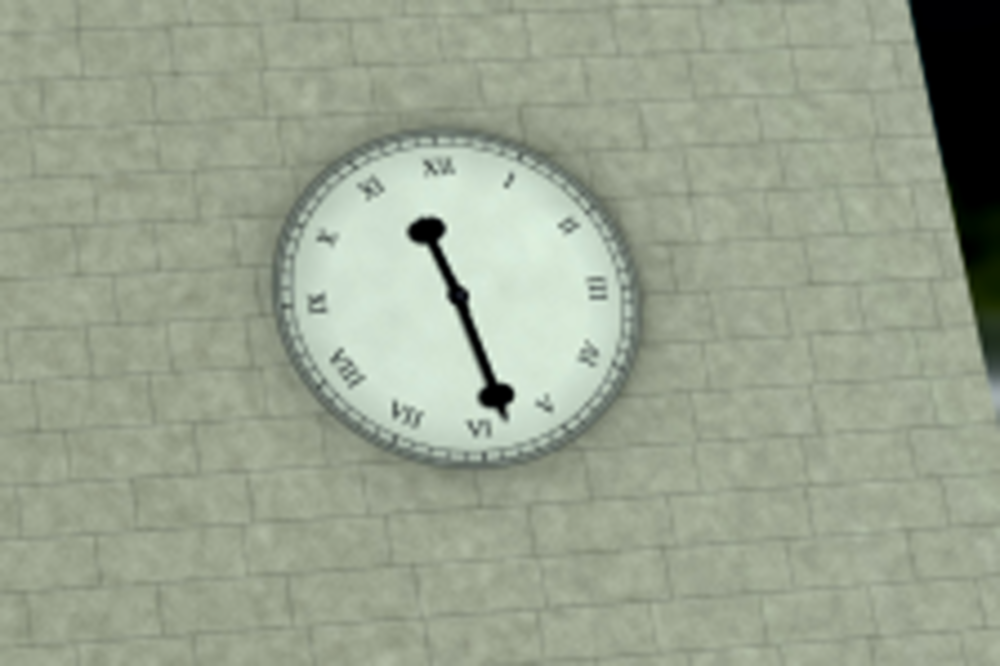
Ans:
h=11 m=28
